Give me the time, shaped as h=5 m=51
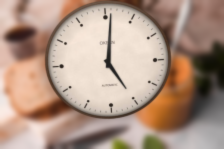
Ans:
h=5 m=1
